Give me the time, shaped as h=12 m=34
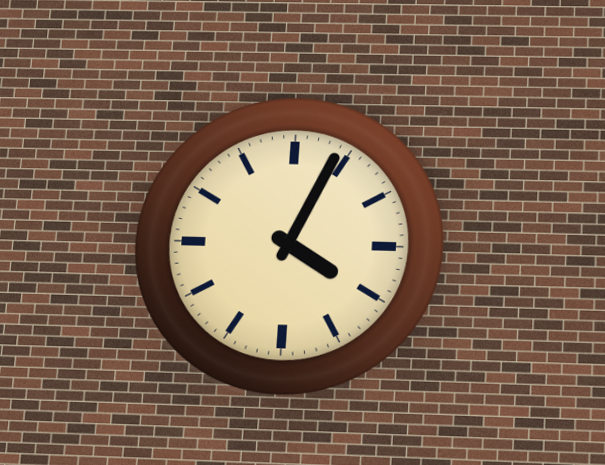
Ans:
h=4 m=4
